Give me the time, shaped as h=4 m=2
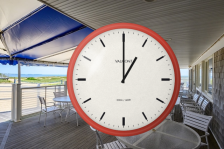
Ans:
h=1 m=0
